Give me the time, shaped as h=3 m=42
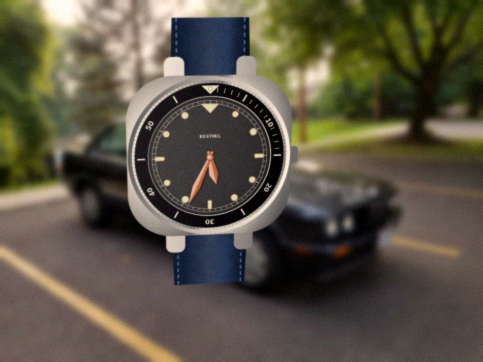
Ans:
h=5 m=34
